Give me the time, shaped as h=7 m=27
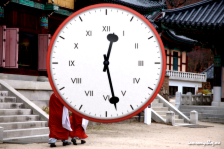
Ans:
h=12 m=28
